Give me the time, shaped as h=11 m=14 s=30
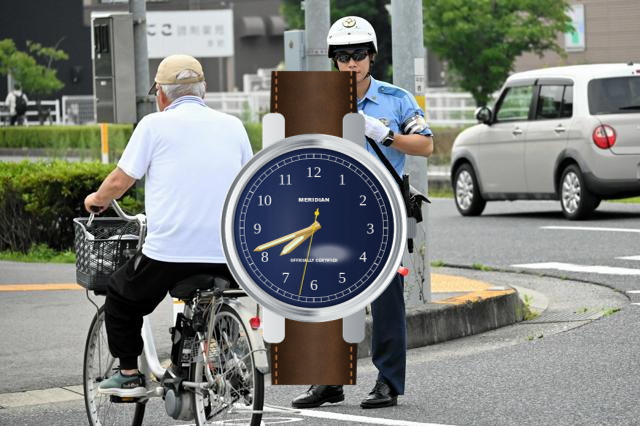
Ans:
h=7 m=41 s=32
